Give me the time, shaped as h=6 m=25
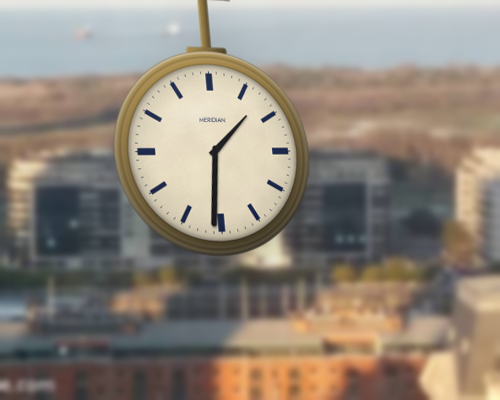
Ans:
h=1 m=31
